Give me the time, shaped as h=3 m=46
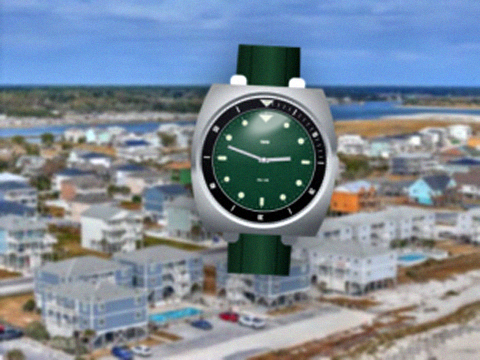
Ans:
h=2 m=48
